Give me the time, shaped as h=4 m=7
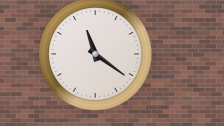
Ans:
h=11 m=21
